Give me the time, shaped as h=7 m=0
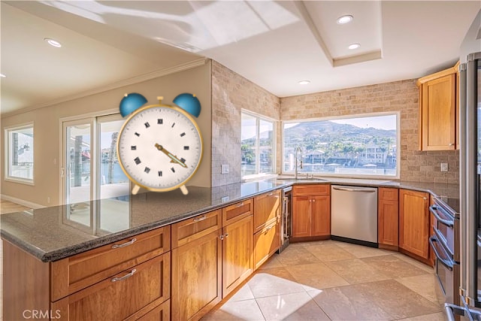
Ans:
h=4 m=21
